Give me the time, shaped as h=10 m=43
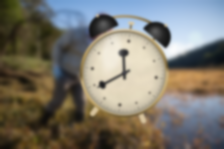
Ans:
h=11 m=39
